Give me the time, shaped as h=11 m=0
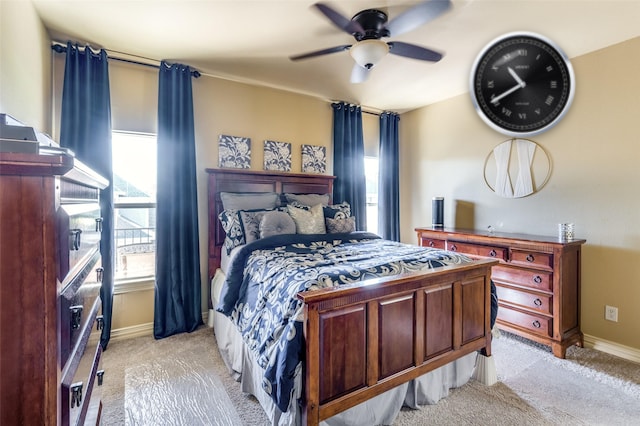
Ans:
h=10 m=40
